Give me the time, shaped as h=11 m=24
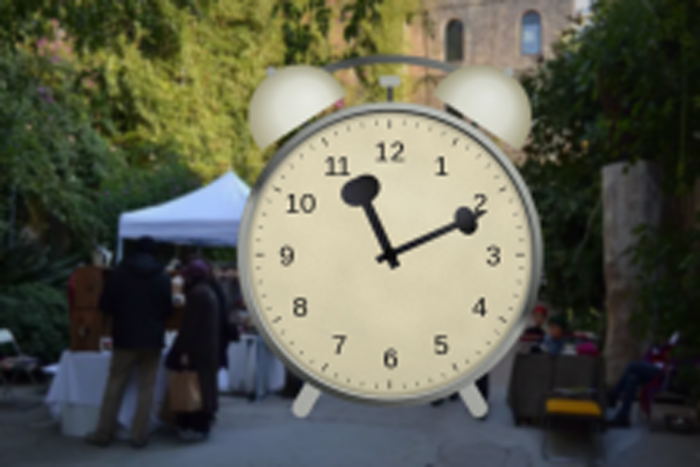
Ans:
h=11 m=11
